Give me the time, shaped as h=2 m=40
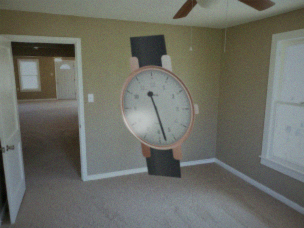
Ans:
h=11 m=28
